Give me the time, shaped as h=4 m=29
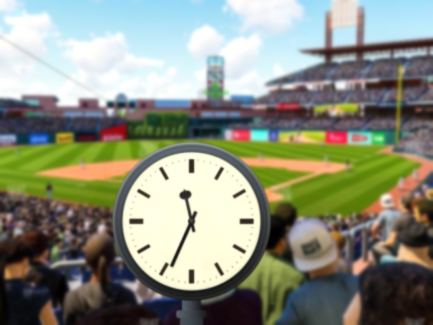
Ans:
h=11 m=34
